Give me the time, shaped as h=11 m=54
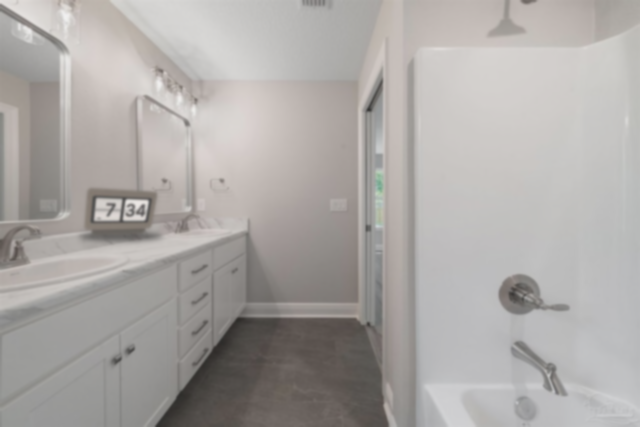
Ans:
h=7 m=34
